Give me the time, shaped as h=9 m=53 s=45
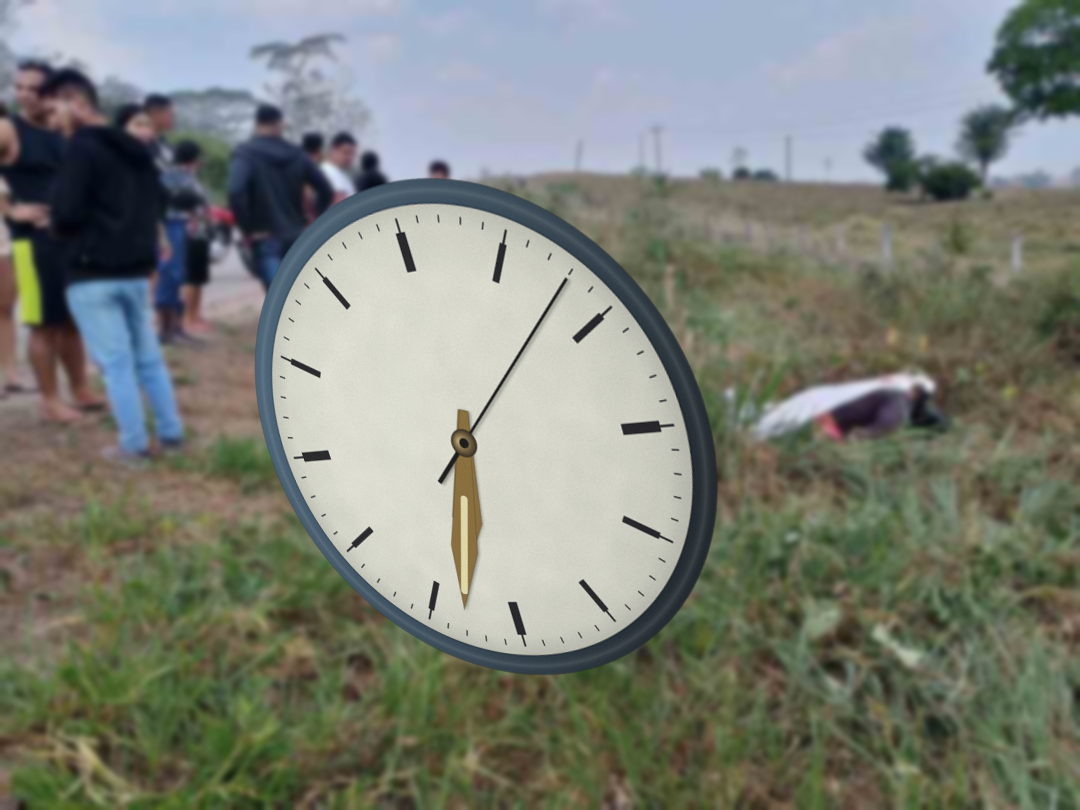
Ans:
h=6 m=33 s=8
